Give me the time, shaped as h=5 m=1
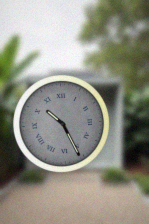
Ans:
h=10 m=26
